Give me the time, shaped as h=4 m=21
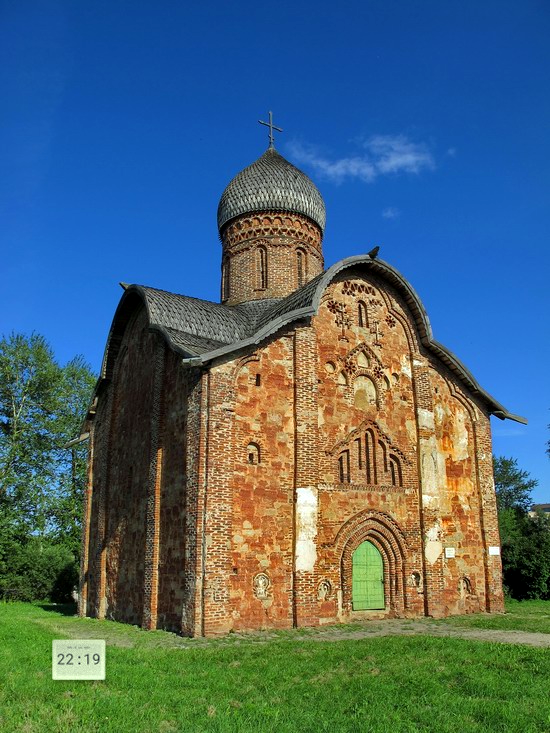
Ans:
h=22 m=19
